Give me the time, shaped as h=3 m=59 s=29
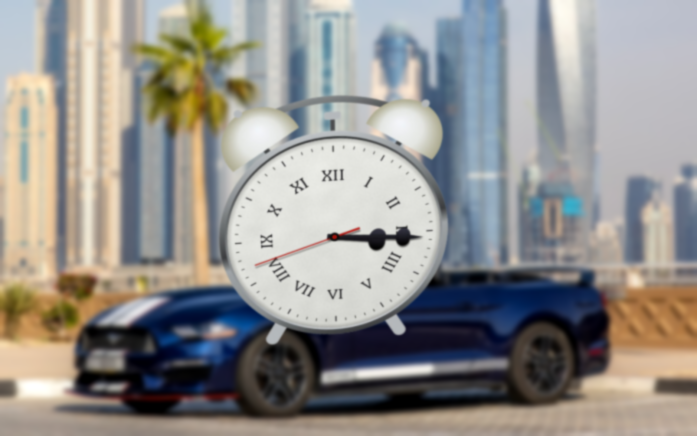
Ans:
h=3 m=15 s=42
